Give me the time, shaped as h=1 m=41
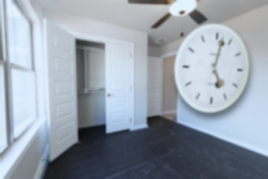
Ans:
h=5 m=2
